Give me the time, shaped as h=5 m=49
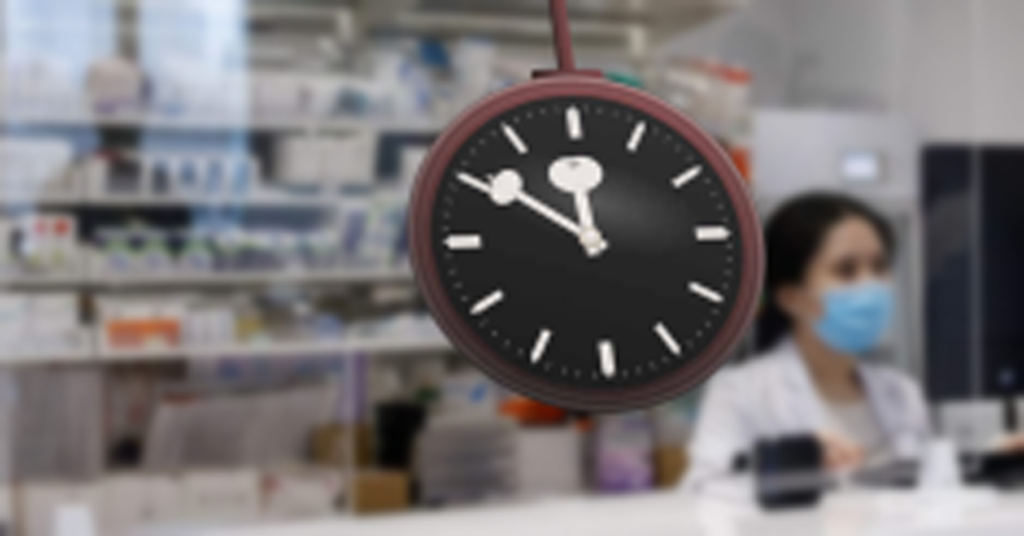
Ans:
h=11 m=51
